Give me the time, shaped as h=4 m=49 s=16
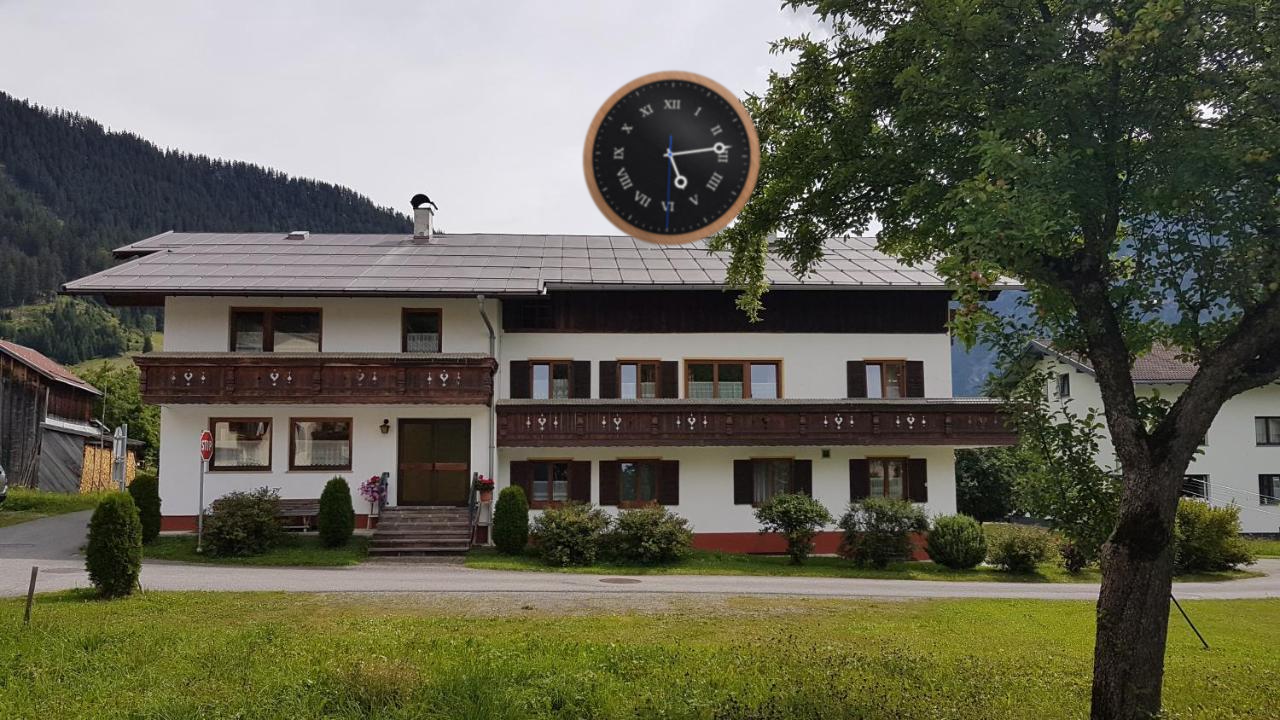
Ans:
h=5 m=13 s=30
